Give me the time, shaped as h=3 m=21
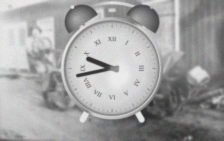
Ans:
h=9 m=43
